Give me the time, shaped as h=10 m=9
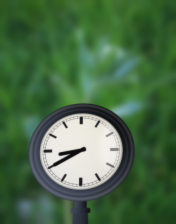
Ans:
h=8 m=40
